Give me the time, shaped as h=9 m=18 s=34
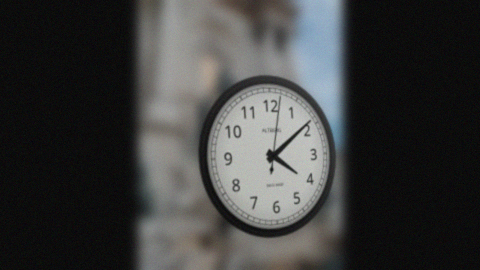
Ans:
h=4 m=9 s=2
